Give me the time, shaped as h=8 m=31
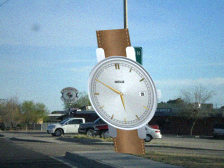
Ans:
h=5 m=50
